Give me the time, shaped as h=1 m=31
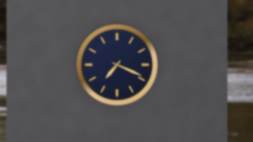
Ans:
h=7 m=19
